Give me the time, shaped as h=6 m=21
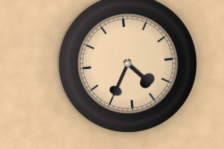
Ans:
h=4 m=35
